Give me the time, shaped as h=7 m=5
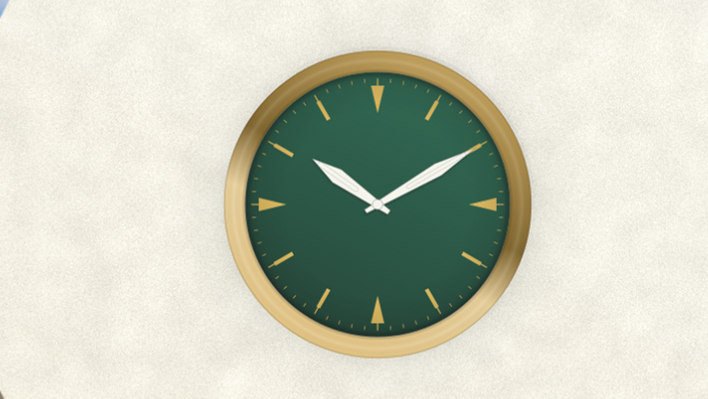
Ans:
h=10 m=10
